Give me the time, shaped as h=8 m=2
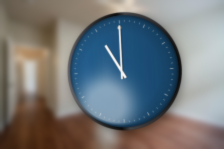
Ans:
h=11 m=0
